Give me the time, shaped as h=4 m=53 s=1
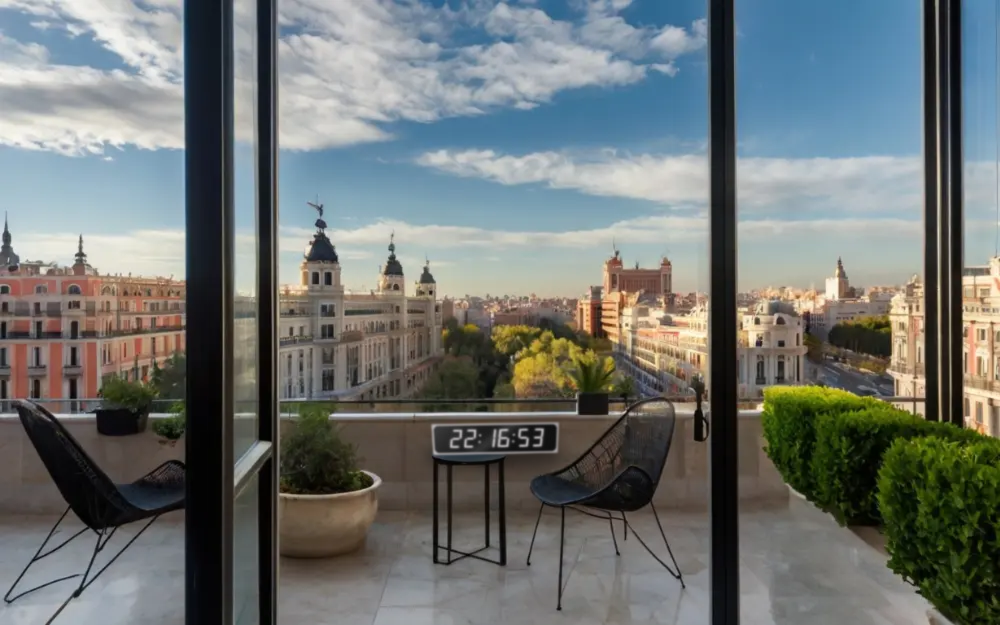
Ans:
h=22 m=16 s=53
